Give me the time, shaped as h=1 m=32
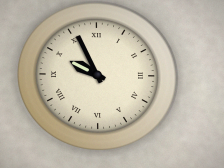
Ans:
h=9 m=56
